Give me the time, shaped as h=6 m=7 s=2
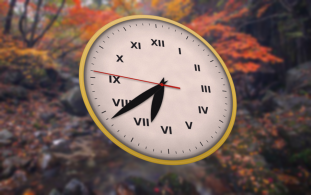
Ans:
h=6 m=38 s=46
